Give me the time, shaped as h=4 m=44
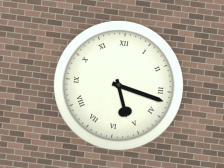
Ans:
h=5 m=17
